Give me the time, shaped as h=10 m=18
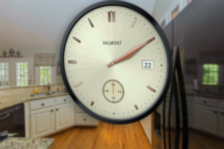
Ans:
h=2 m=10
